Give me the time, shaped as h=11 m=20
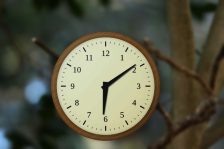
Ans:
h=6 m=9
